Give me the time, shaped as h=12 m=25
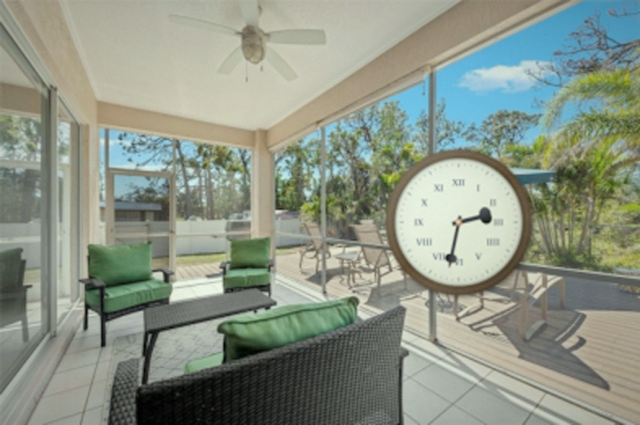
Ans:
h=2 m=32
